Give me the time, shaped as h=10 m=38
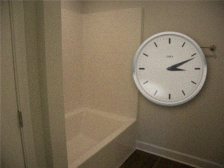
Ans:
h=3 m=11
